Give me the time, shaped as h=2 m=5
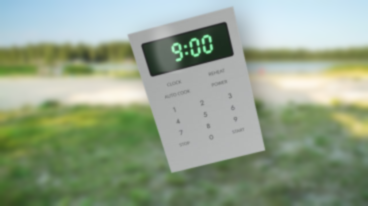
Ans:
h=9 m=0
